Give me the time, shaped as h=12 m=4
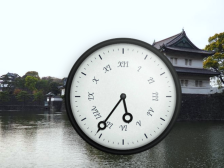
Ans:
h=5 m=36
